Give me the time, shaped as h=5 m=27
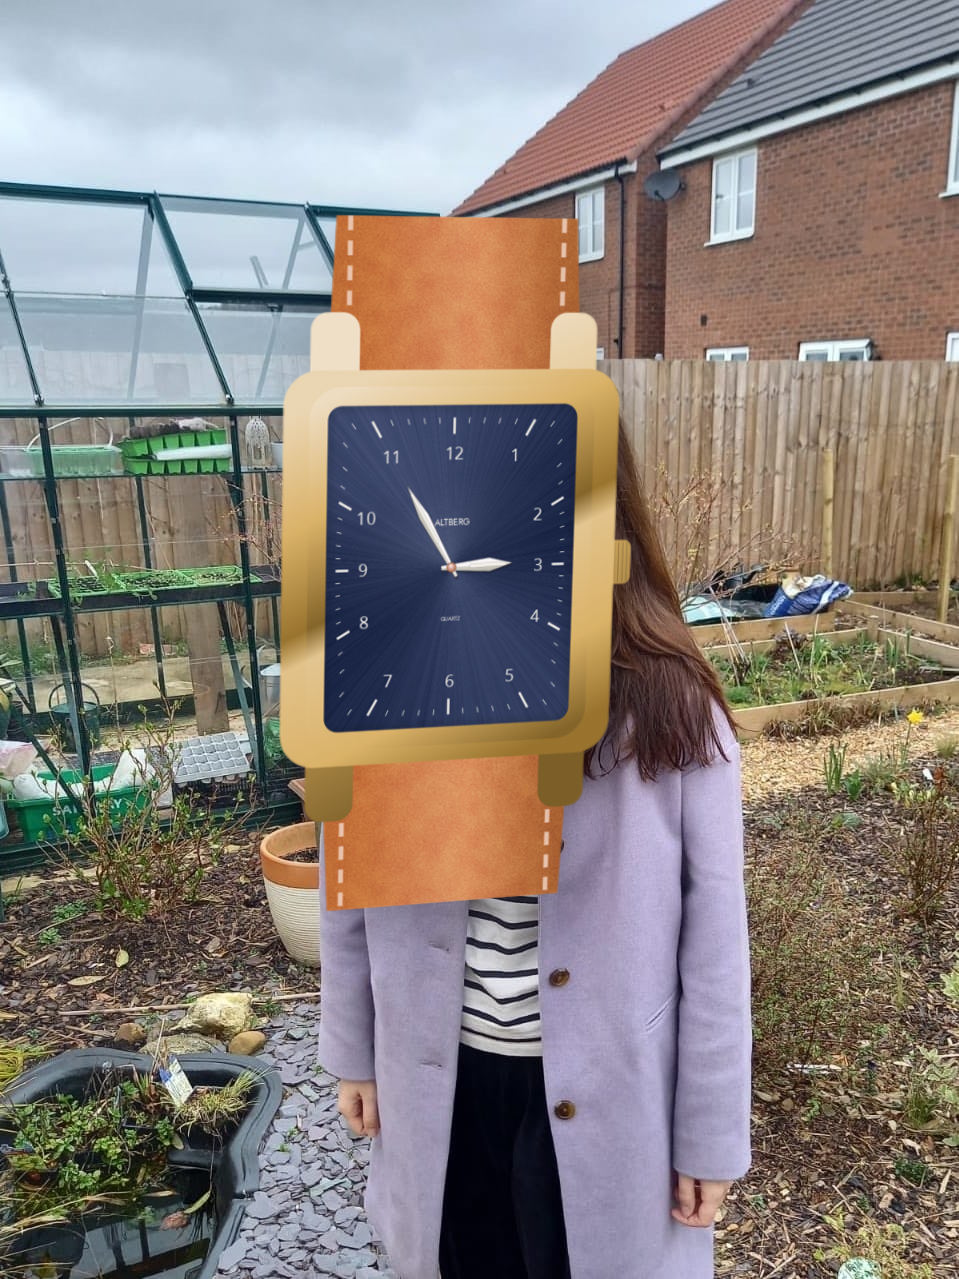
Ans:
h=2 m=55
